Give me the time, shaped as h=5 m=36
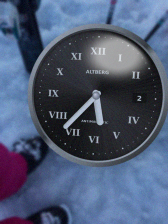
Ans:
h=5 m=37
